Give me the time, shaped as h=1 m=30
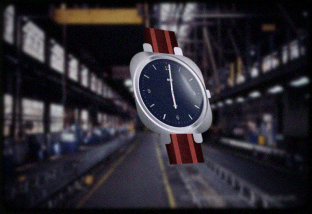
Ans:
h=6 m=1
